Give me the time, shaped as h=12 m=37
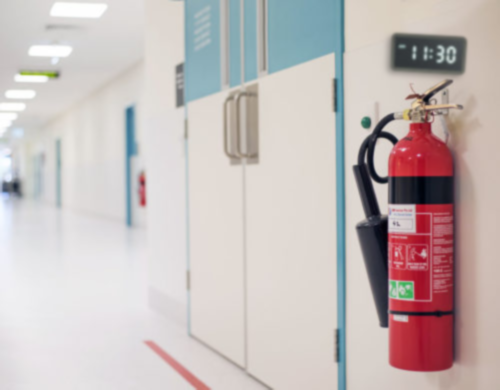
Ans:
h=11 m=30
